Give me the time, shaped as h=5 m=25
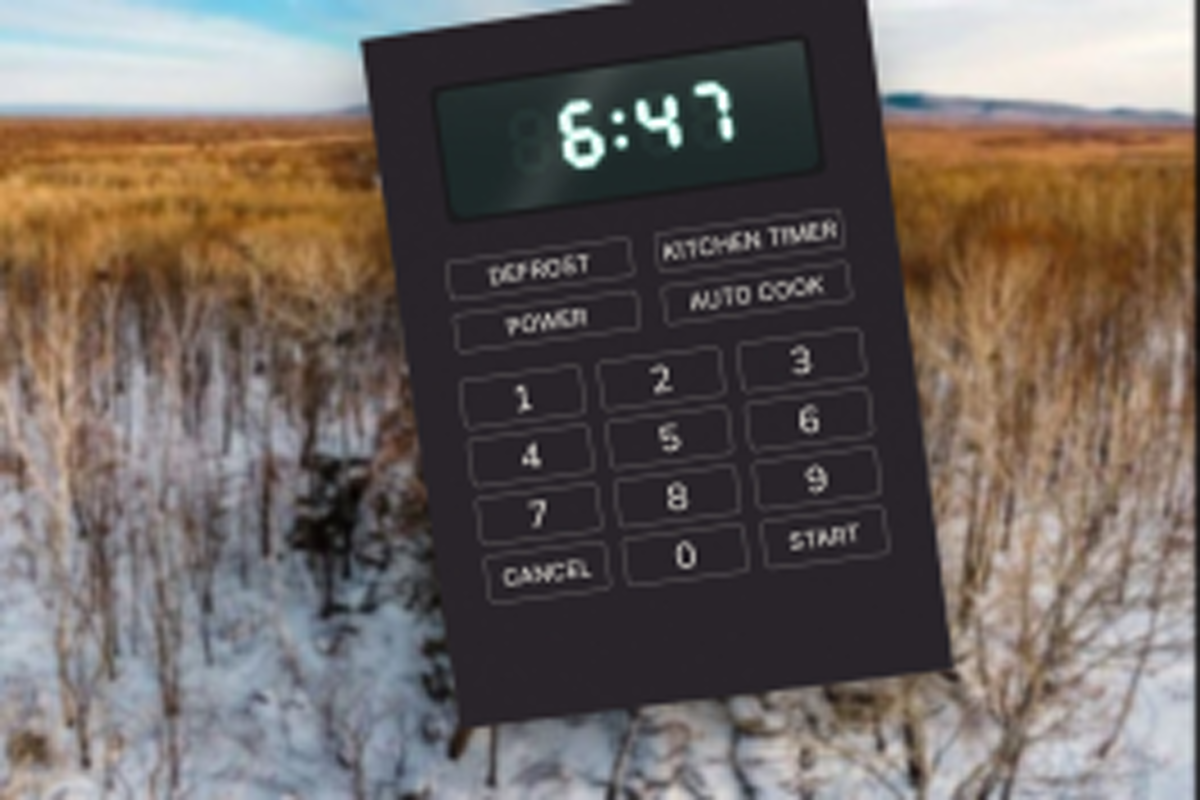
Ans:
h=6 m=47
